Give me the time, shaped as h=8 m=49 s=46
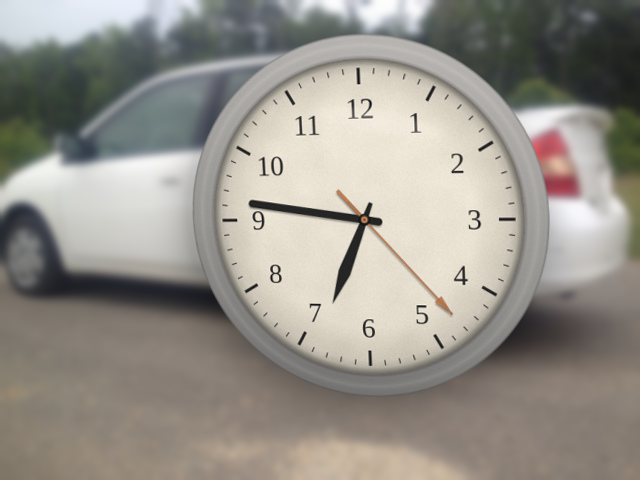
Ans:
h=6 m=46 s=23
